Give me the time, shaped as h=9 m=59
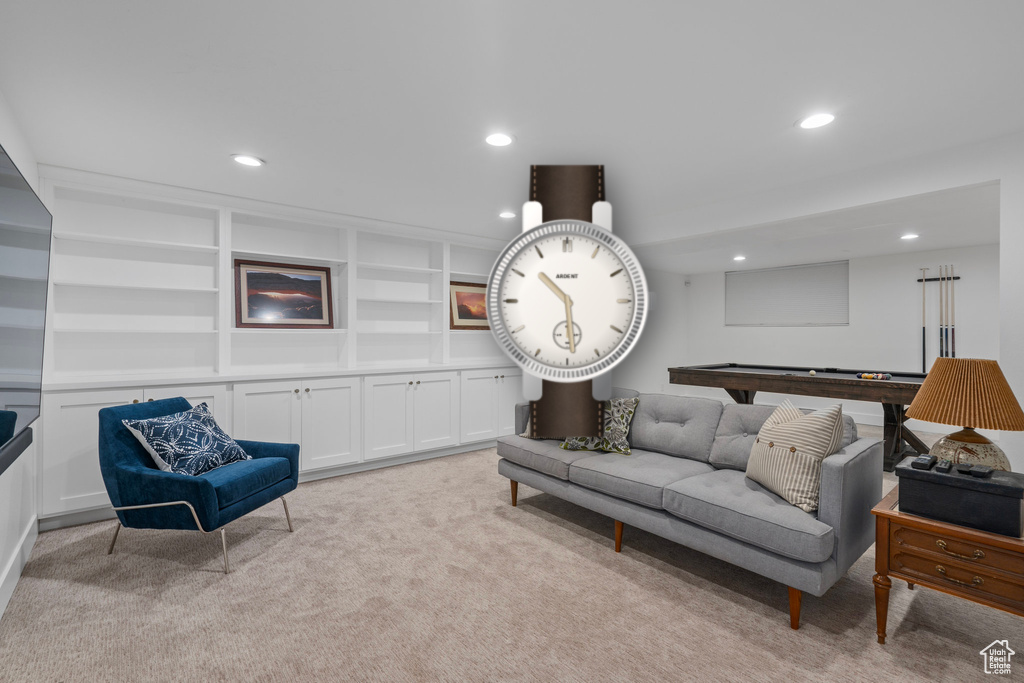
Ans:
h=10 m=29
